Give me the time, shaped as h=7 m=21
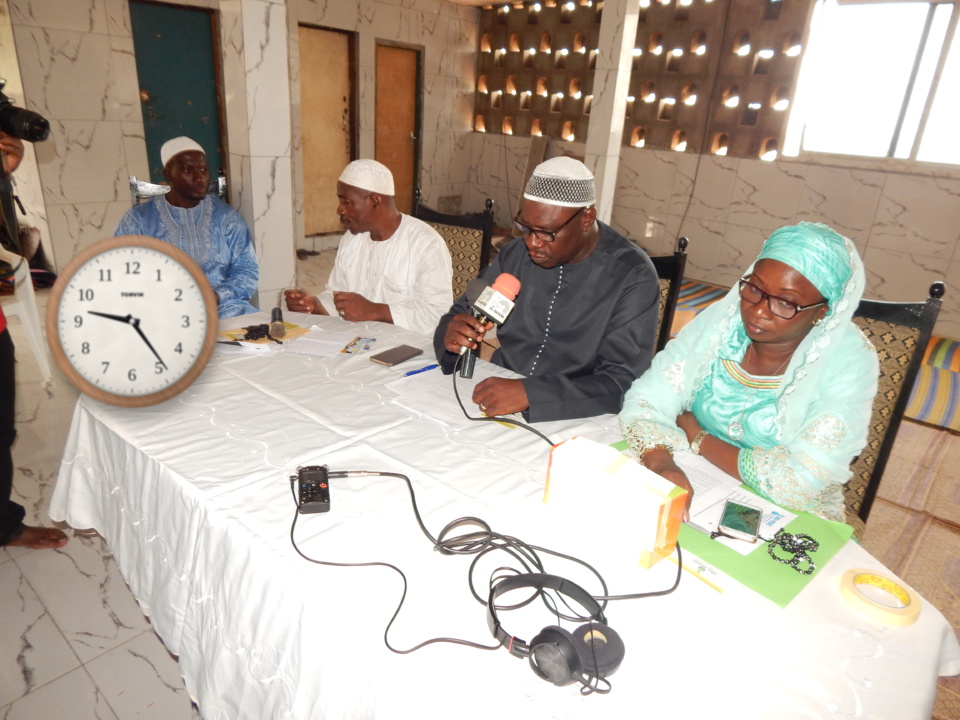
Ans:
h=9 m=24
